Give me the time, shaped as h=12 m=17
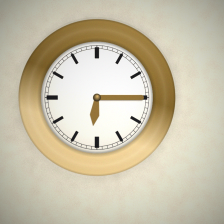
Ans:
h=6 m=15
